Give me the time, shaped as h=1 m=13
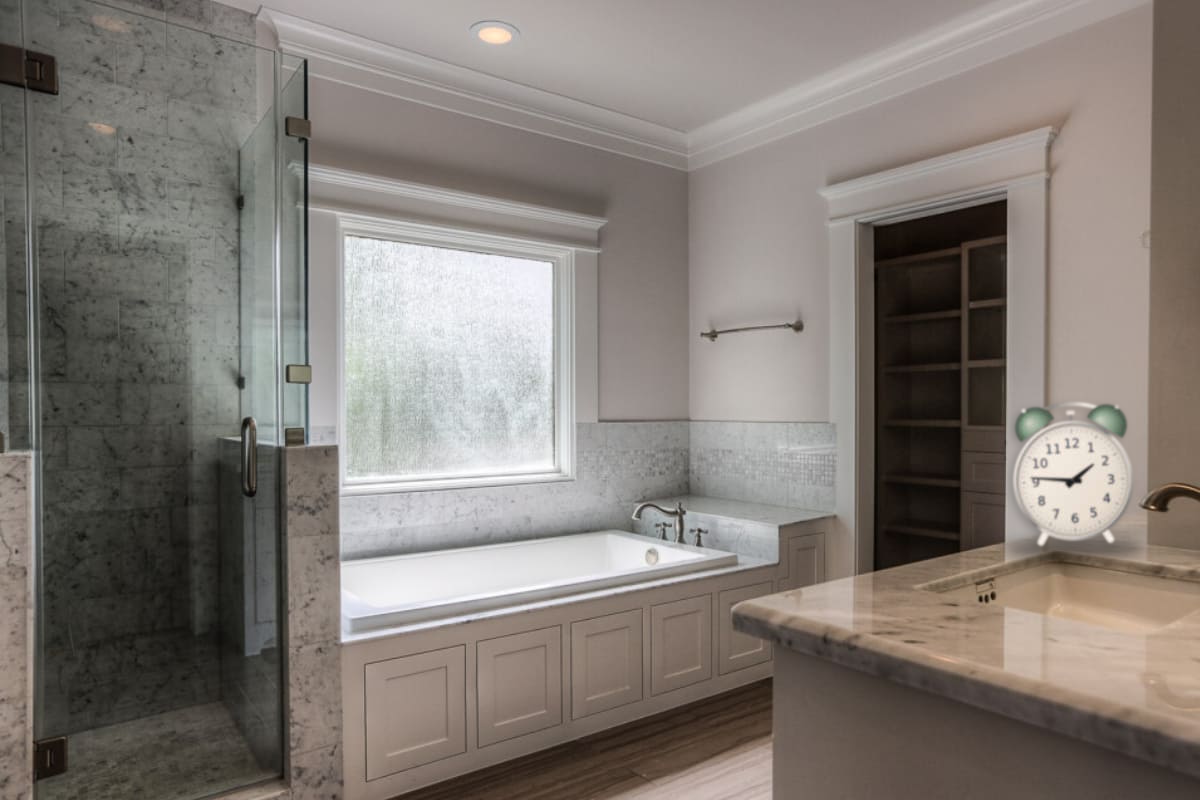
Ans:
h=1 m=46
